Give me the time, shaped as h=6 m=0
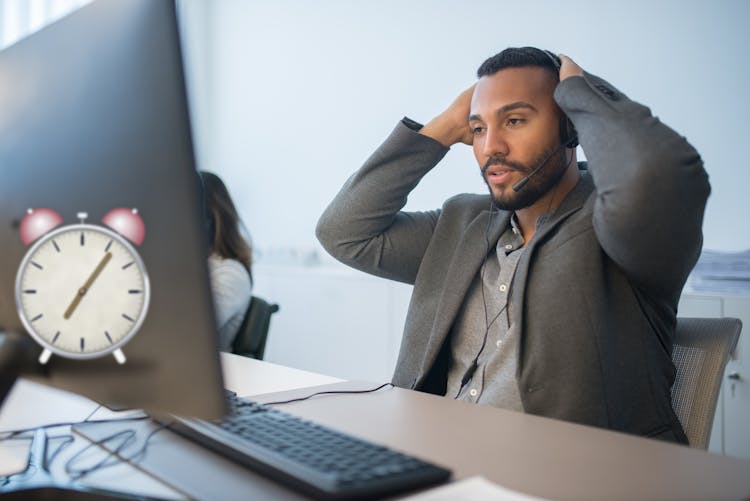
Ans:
h=7 m=6
